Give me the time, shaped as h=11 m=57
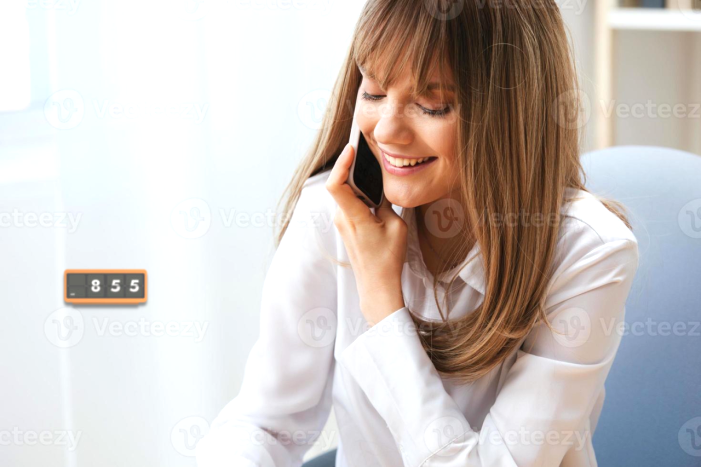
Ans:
h=8 m=55
